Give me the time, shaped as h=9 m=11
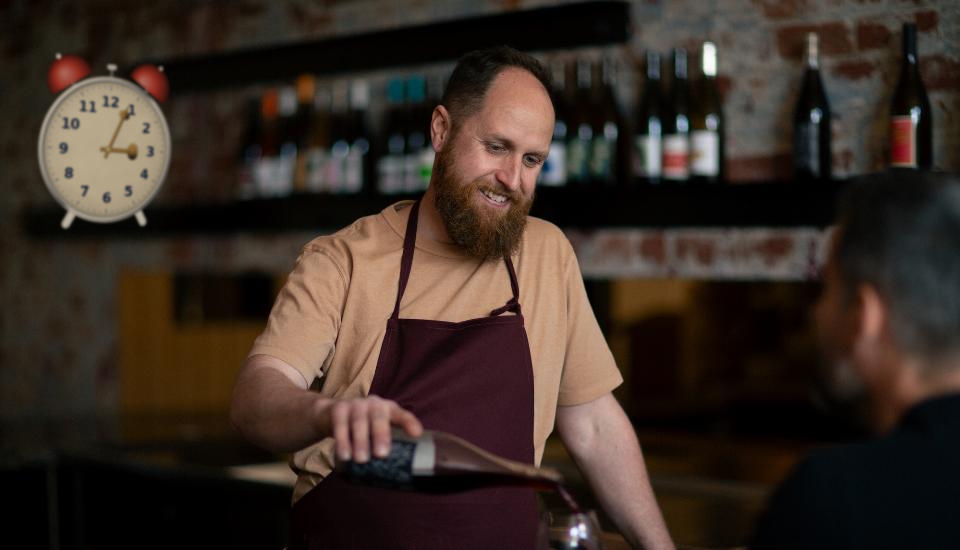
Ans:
h=3 m=4
